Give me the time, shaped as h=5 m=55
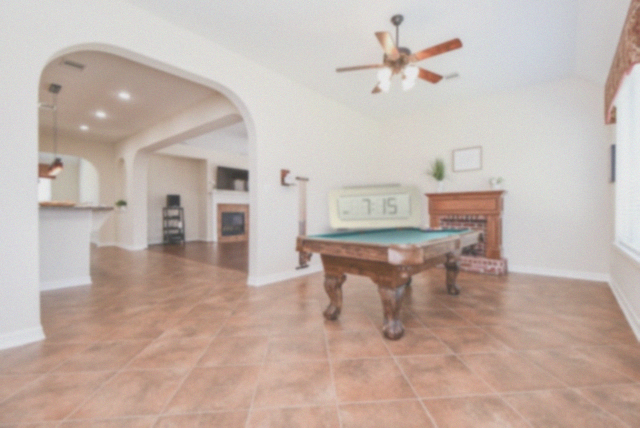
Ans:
h=7 m=15
